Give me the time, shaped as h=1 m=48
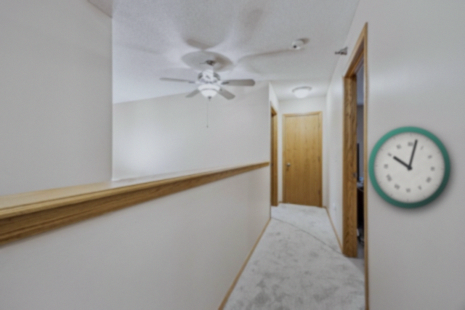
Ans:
h=10 m=2
